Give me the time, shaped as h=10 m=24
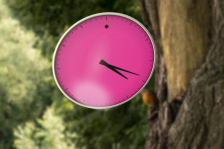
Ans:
h=4 m=19
